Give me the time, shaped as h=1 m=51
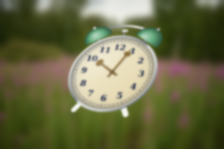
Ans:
h=10 m=4
